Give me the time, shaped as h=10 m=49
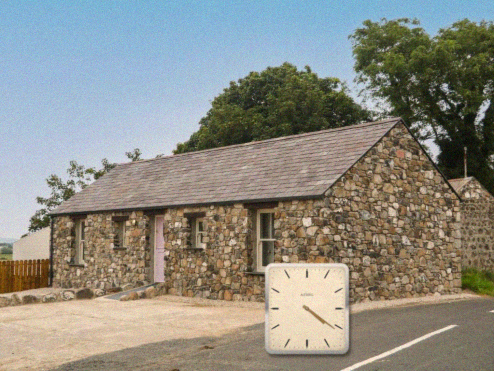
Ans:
h=4 m=21
